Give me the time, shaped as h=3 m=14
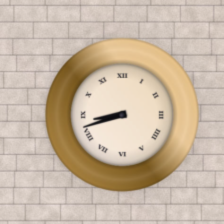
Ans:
h=8 m=42
